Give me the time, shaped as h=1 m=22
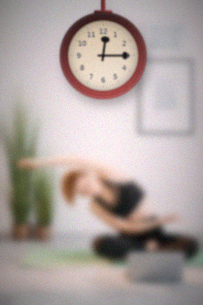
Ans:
h=12 m=15
